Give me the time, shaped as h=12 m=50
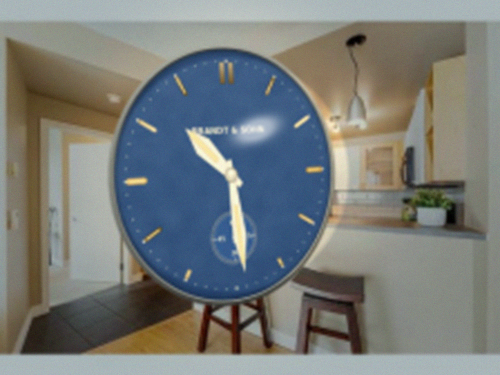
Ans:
h=10 m=29
